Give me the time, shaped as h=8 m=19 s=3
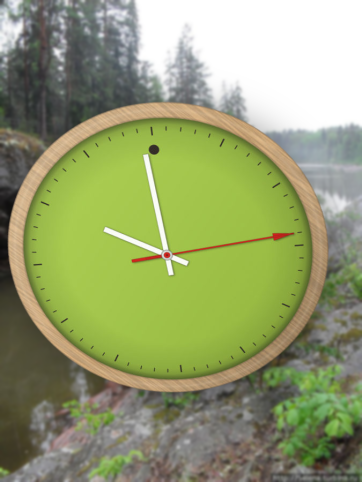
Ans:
h=9 m=59 s=14
